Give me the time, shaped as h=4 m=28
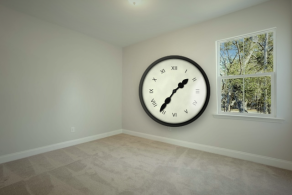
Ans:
h=1 m=36
